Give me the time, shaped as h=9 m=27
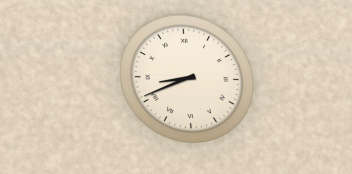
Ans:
h=8 m=41
